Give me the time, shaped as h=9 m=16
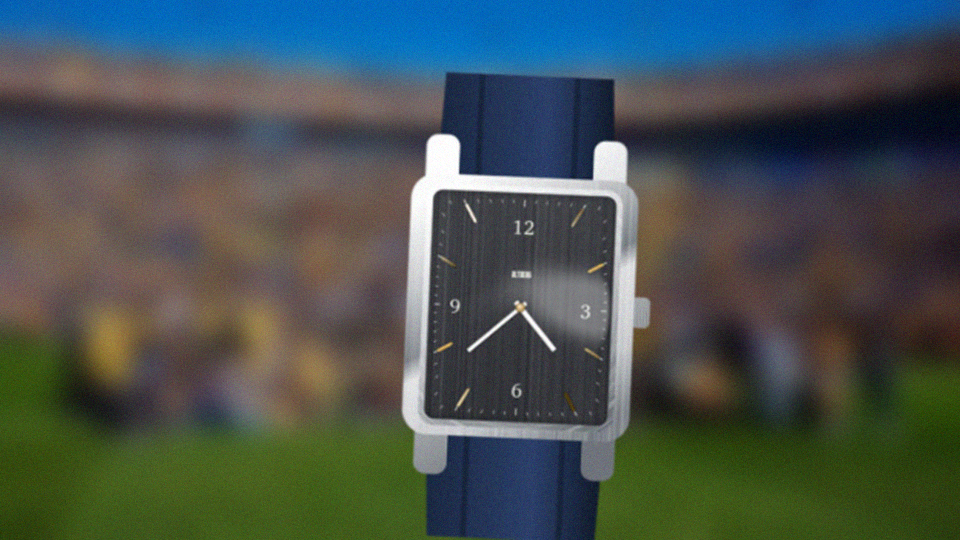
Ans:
h=4 m=38
